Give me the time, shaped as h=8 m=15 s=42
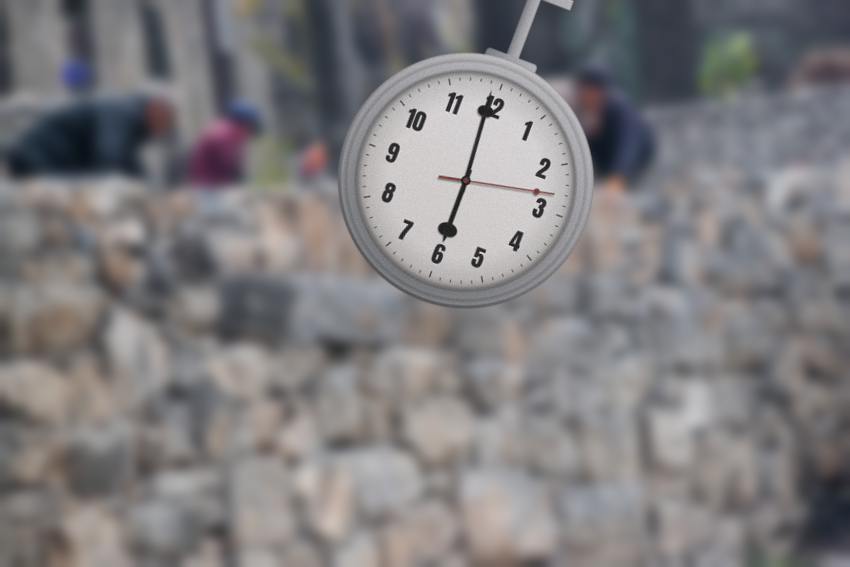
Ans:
h=5 m=59 s=13
